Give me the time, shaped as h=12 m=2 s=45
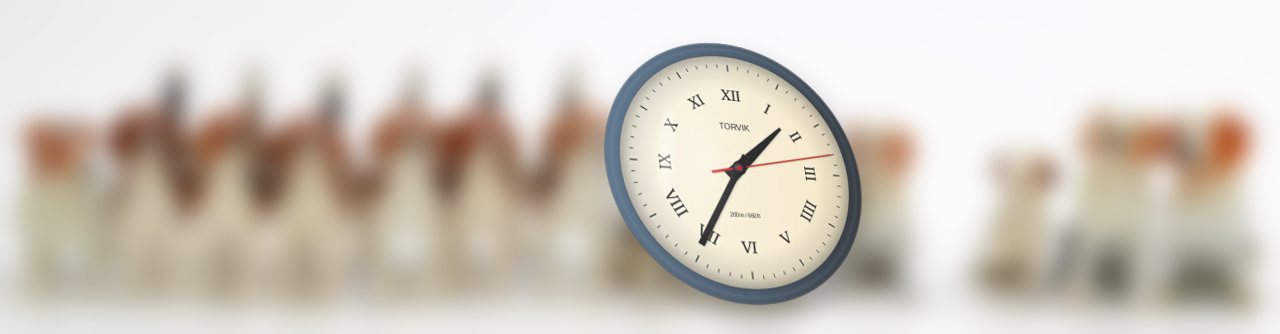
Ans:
h=1 m=35 s=13
